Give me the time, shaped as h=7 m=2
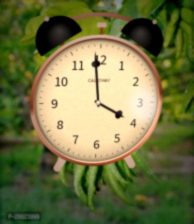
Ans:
h=3 m=59
